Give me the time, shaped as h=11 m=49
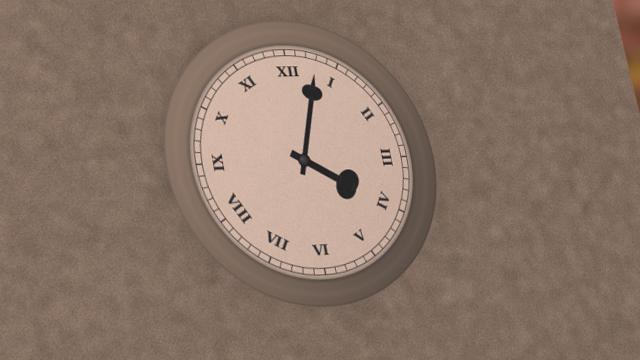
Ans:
h=4 m=3
